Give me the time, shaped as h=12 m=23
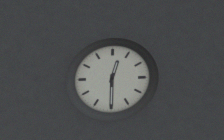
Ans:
h=12 m=30
